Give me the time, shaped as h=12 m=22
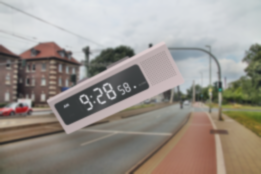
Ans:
h=9 m=28
